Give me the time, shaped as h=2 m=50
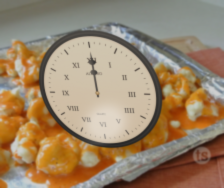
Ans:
h=12 m=0
